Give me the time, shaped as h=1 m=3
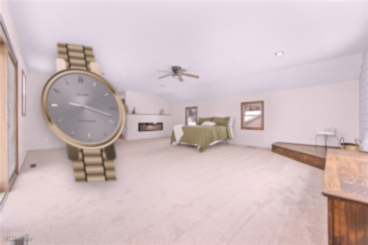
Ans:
h=9 m=18
